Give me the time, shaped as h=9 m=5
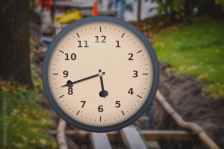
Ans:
h=5 m=42
